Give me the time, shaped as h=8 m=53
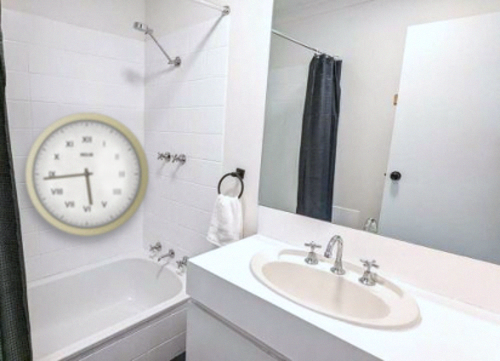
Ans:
h=5 m=44
